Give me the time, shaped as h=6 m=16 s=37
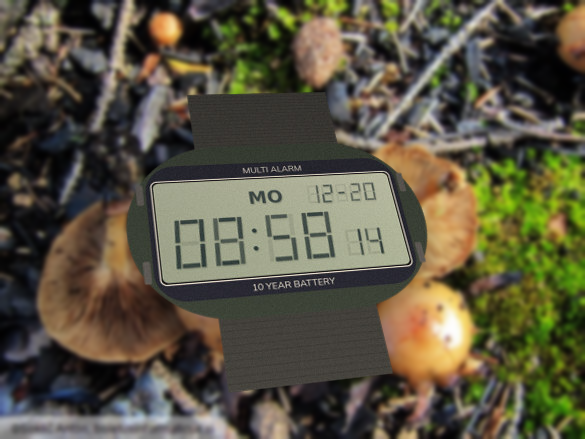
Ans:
h=8 m=58 s=14
